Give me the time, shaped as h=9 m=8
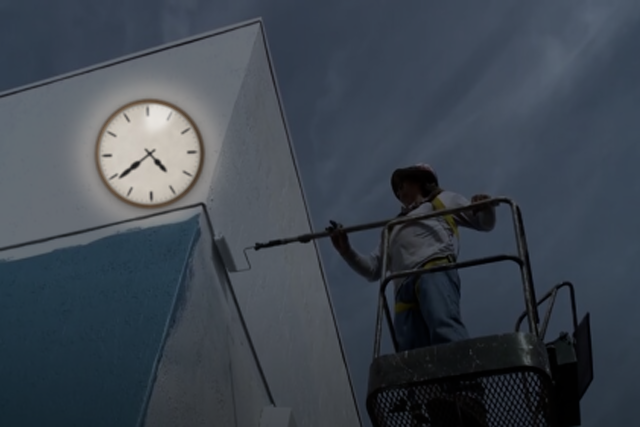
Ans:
h=4 m=39
